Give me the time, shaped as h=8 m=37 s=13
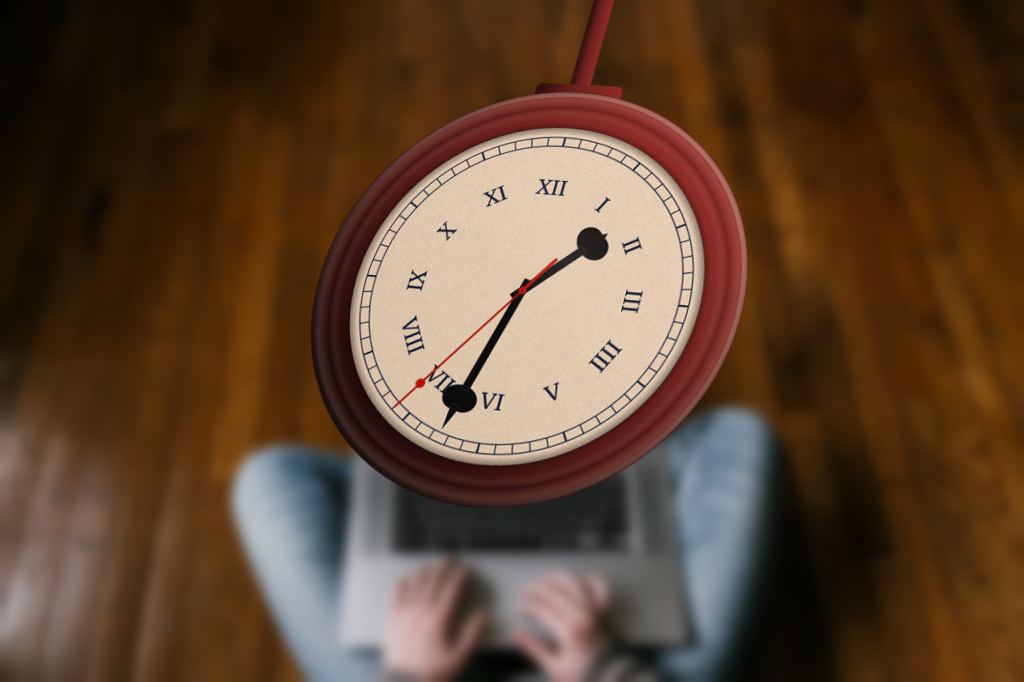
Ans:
h=1 m=32 s=36
